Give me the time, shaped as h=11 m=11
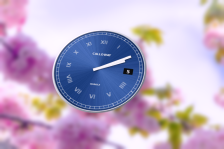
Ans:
h=2 m=10
